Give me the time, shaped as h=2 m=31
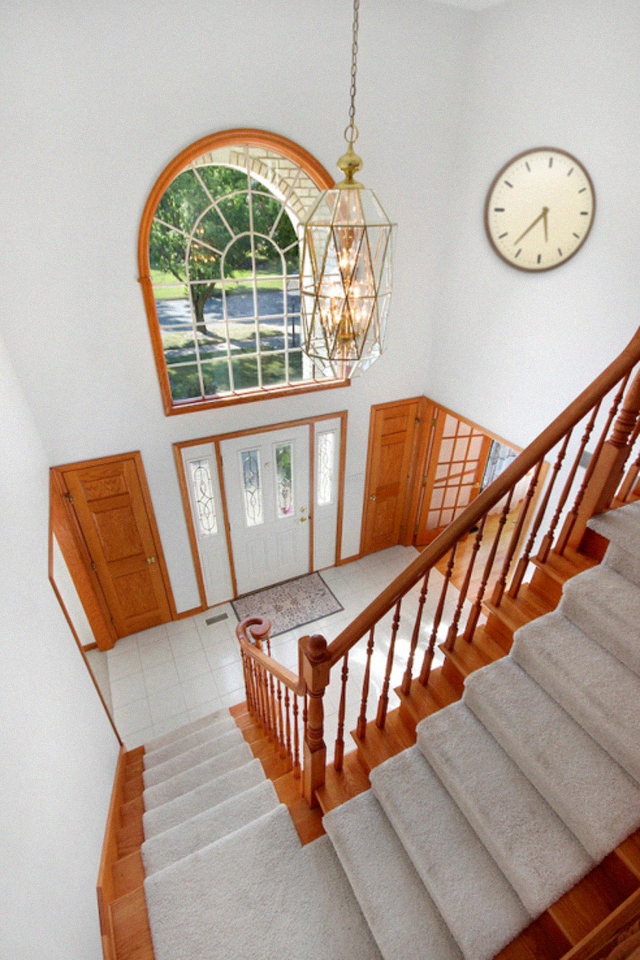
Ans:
h=5 m=37
